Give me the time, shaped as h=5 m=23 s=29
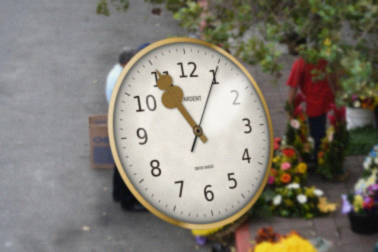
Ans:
h=10 m=55 s=5
